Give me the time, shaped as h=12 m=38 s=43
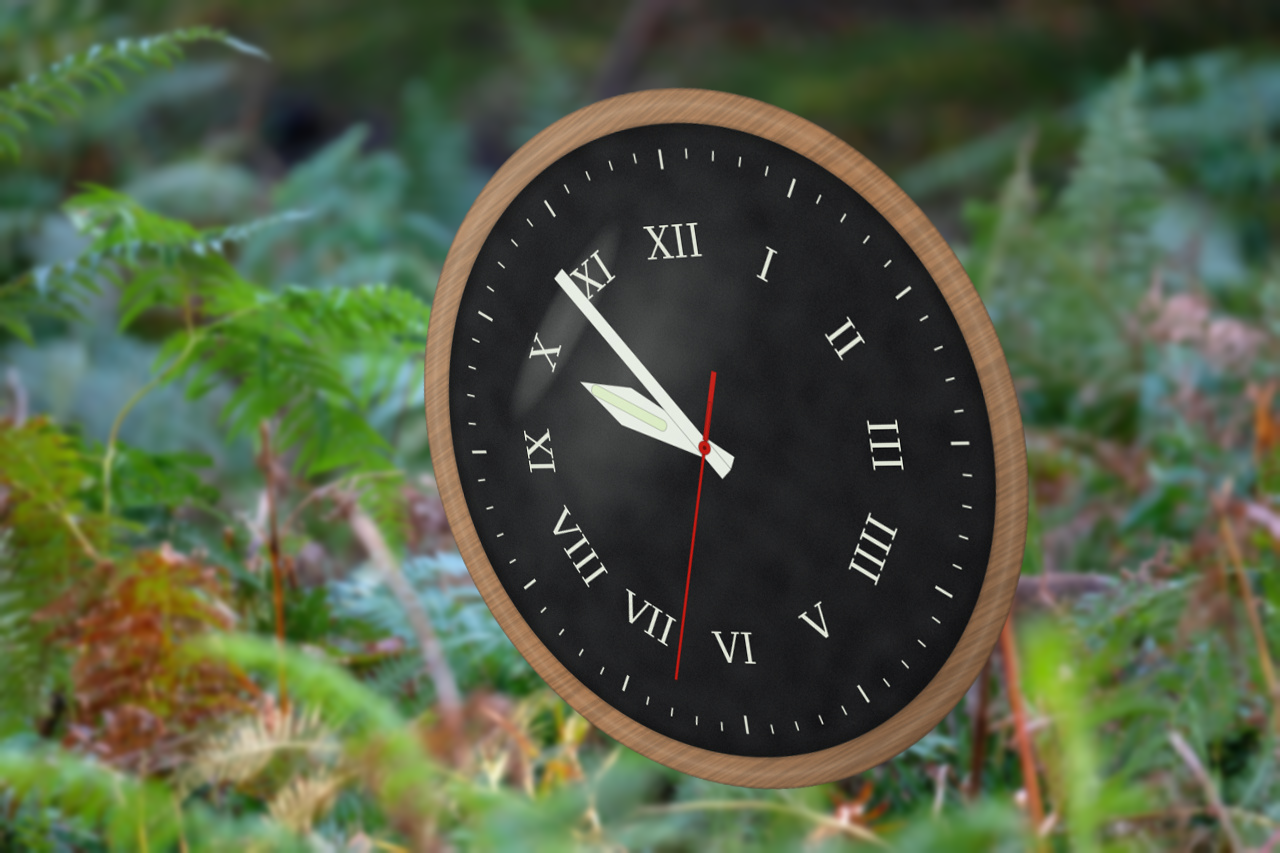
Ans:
h=9 m=53 s=33
